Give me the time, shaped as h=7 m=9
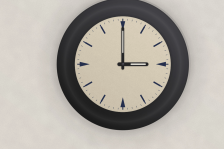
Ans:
h=3 m=0
